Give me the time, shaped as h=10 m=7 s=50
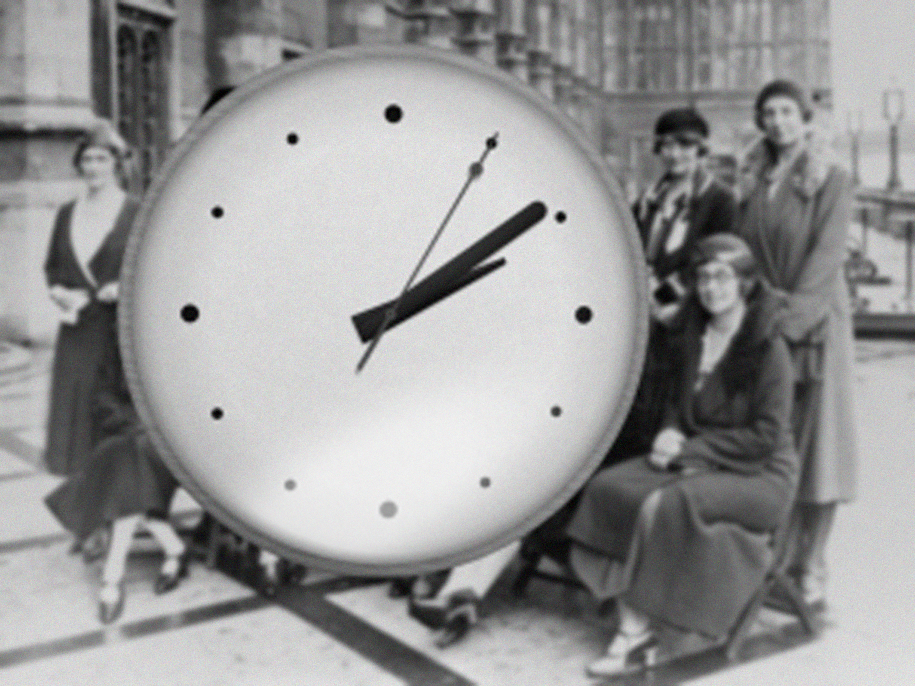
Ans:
h=2 m=9 s=5
